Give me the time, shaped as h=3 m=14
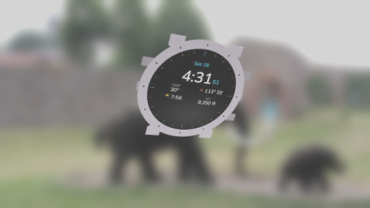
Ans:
h=4 m=31
